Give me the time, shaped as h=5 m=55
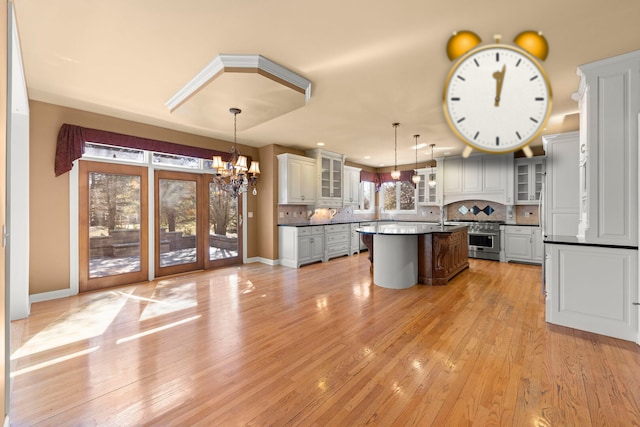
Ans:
h=12 m=2
